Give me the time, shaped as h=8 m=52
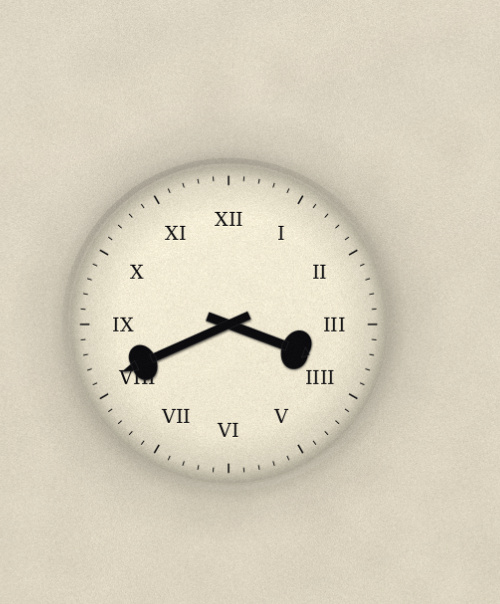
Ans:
h=3 m=41
